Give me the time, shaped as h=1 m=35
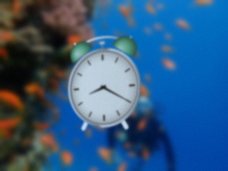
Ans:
h=8 m=20
